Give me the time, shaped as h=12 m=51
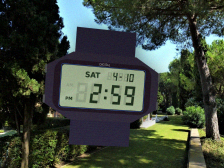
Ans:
h=2 m=59
